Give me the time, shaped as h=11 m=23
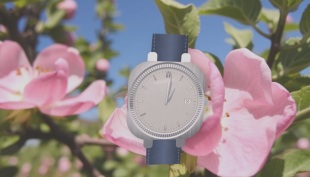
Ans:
h=1 m=1
